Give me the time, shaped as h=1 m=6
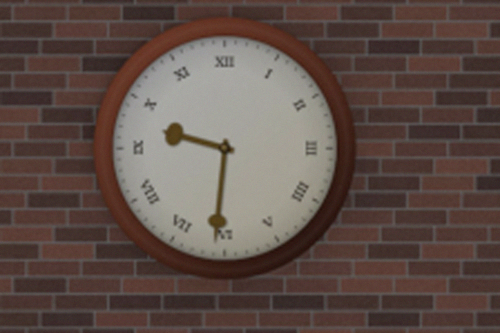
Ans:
h=9 m=31
